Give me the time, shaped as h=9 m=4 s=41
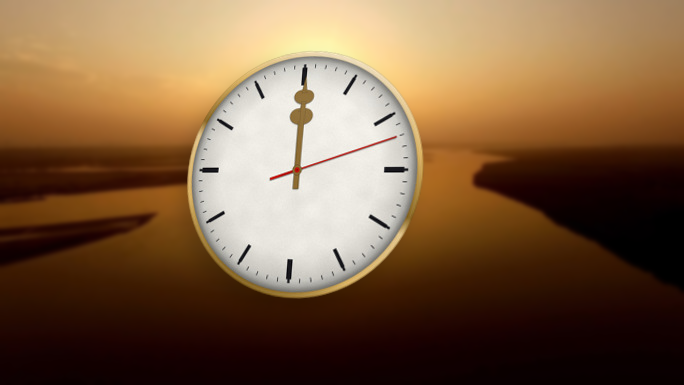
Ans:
h=12 m=0 s=12
